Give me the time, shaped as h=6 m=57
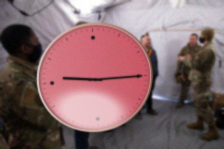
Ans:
h=9 m=15
